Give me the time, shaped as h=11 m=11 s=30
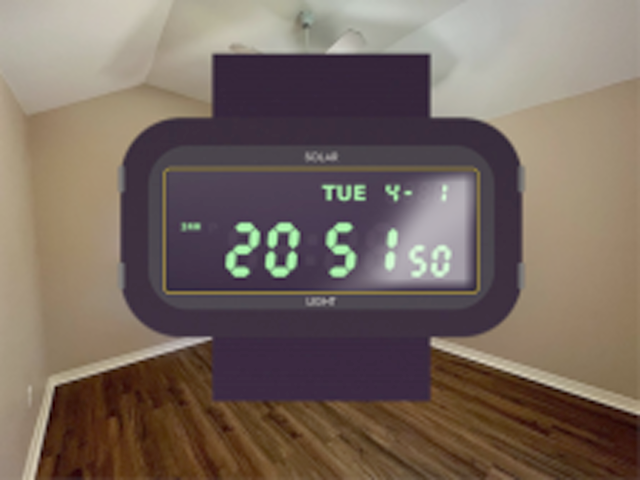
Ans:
h=20 m=51 s=50
